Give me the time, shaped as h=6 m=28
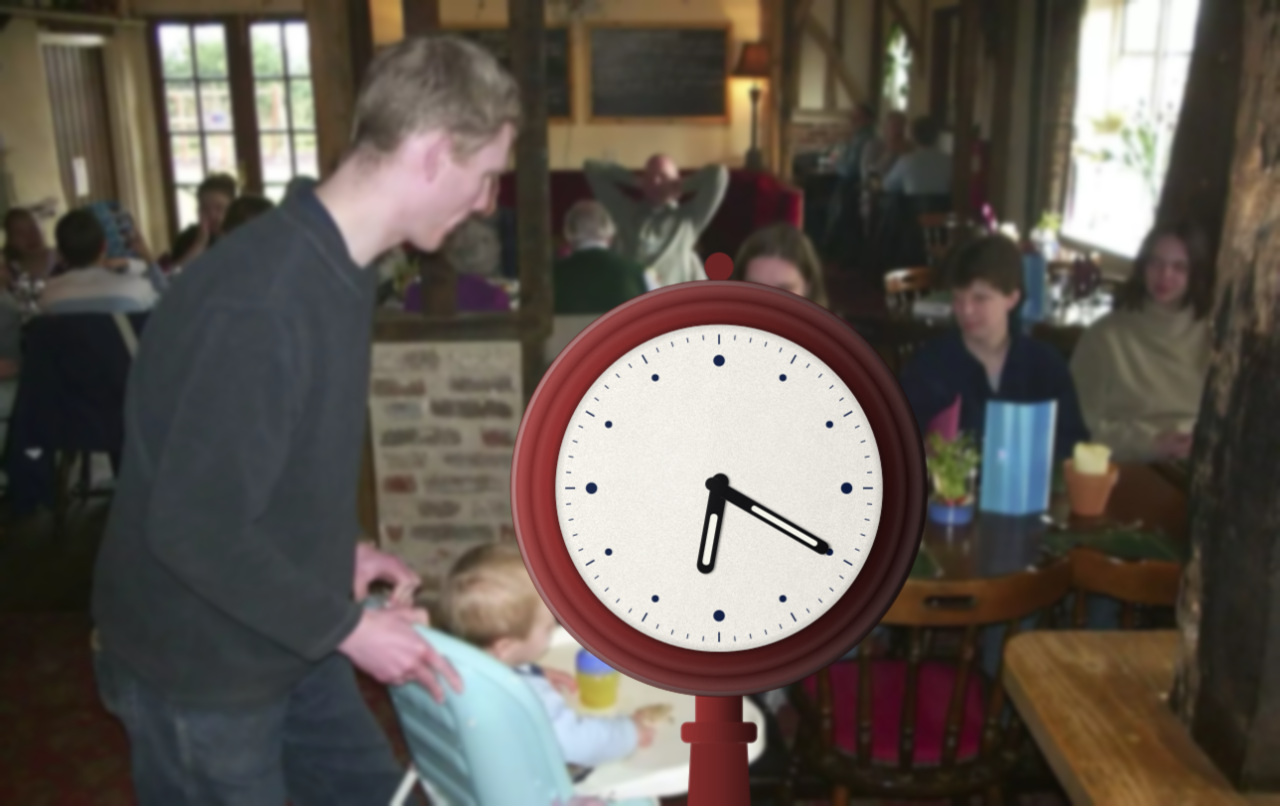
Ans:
h=6 m=20
